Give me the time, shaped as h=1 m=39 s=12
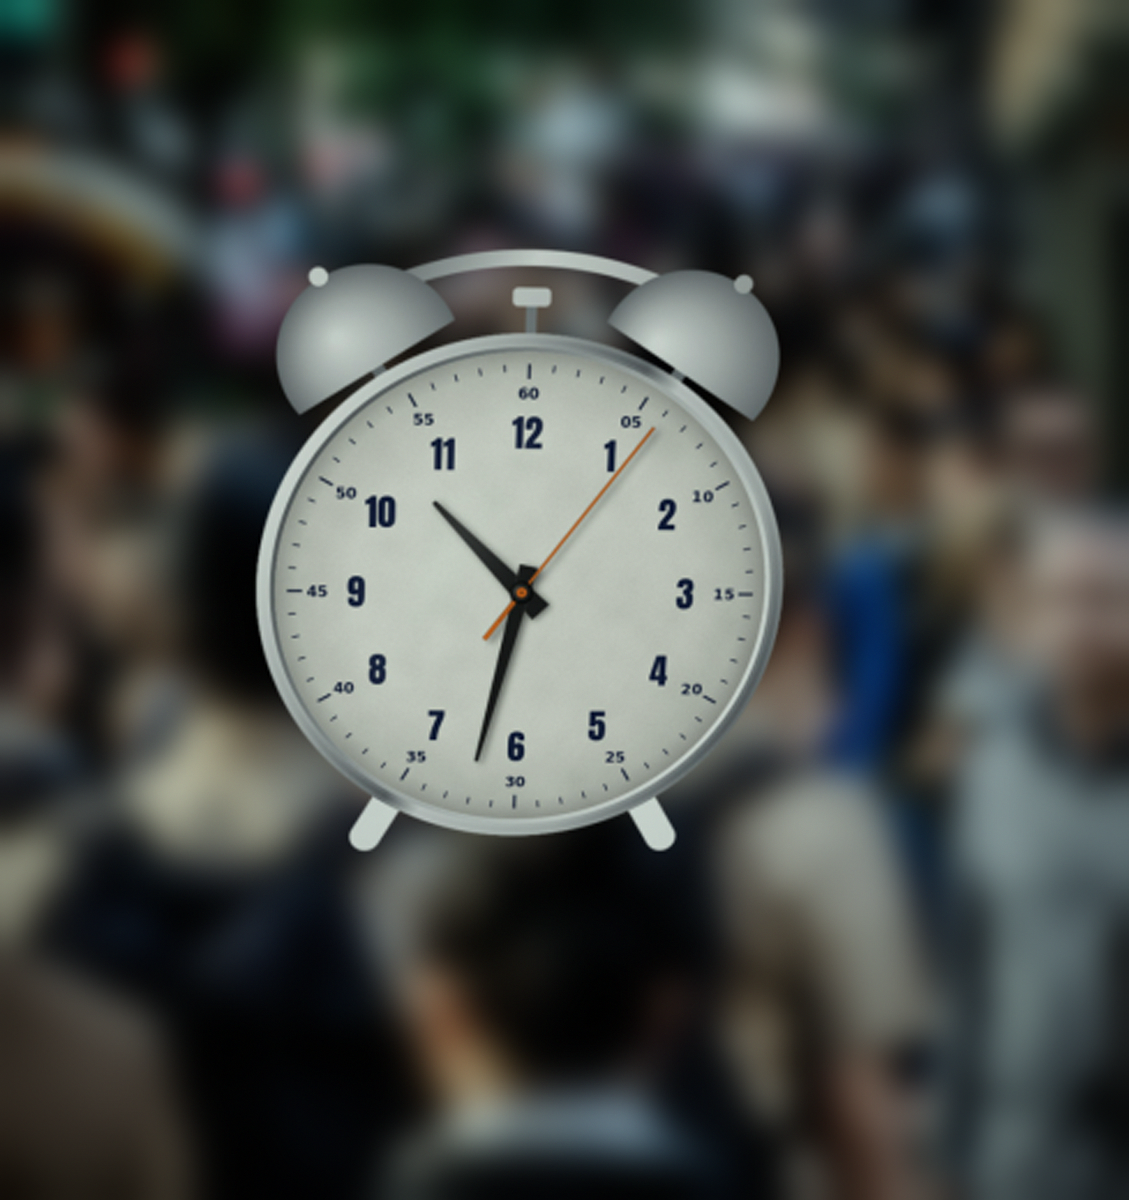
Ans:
h=10 m=32 s=6
